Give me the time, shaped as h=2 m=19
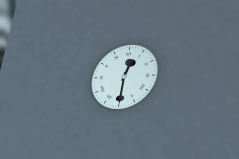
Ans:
h=12 m=30
